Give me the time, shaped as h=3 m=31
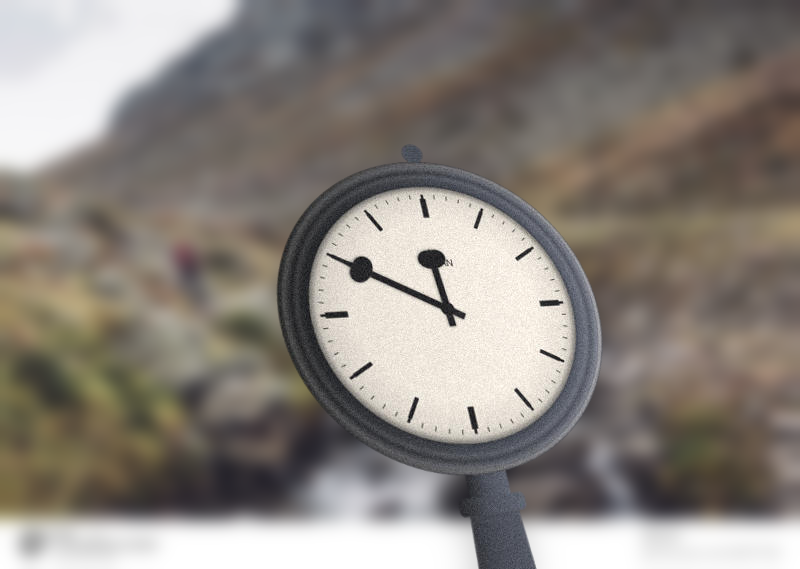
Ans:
h=11 m=50
